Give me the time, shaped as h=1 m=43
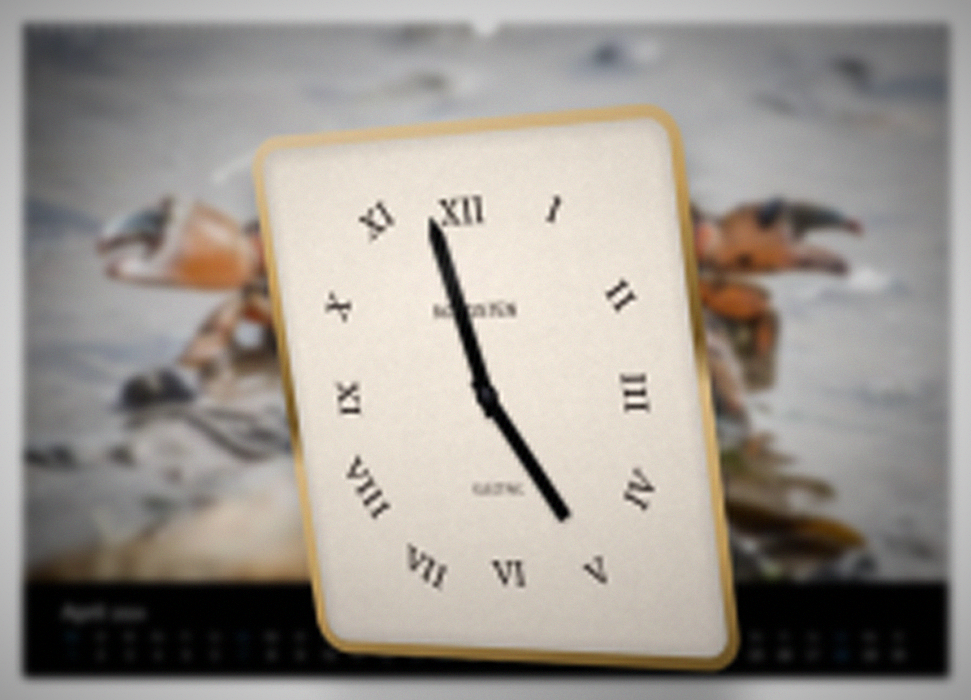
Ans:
h=4 m=58
